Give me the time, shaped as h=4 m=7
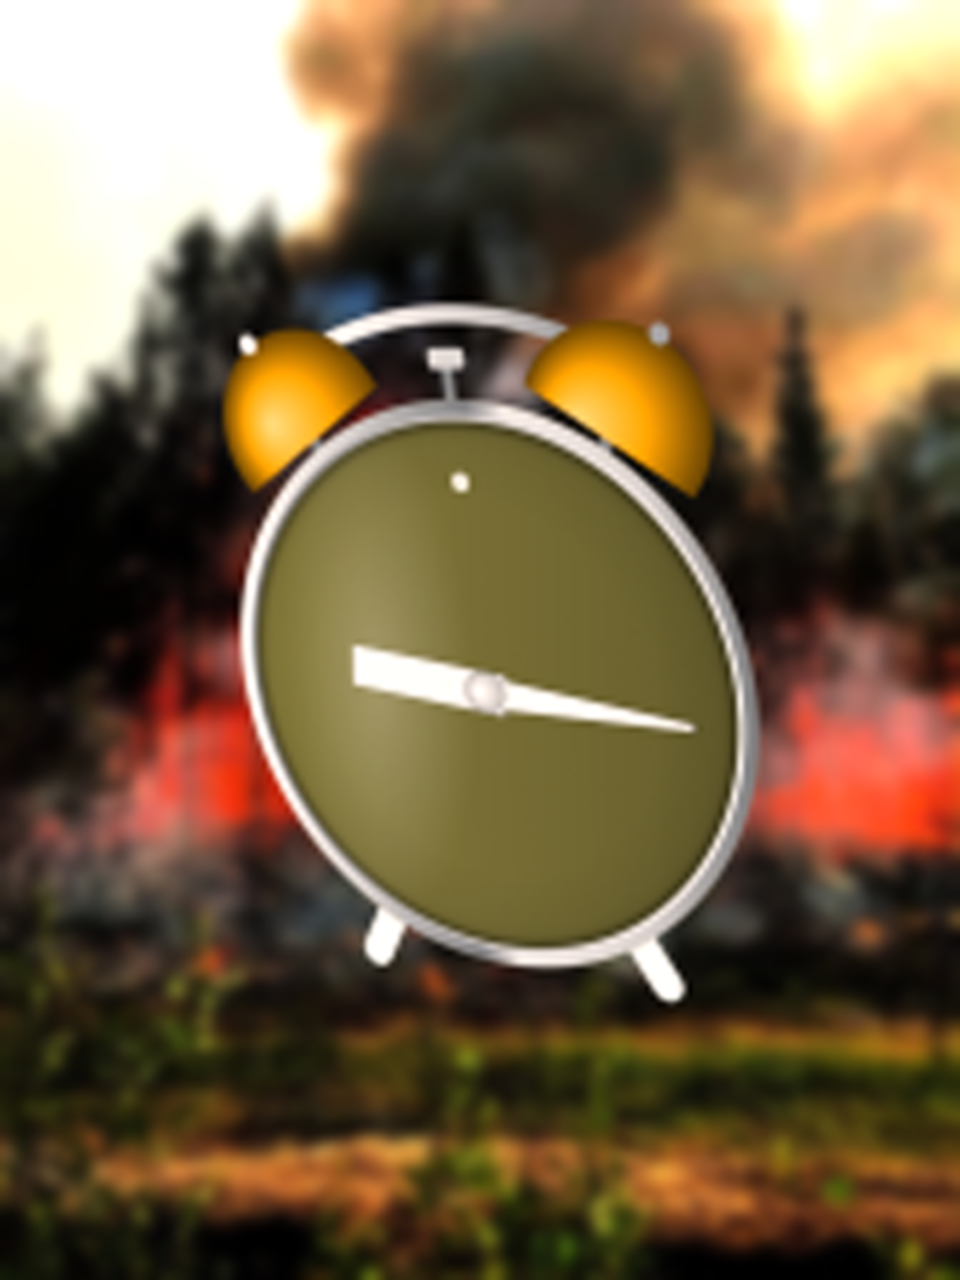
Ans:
h=9 m=16
